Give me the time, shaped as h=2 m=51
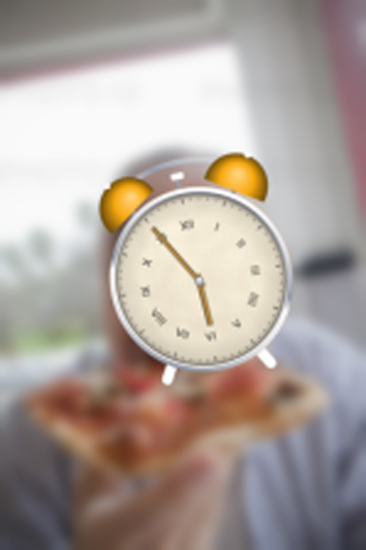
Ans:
h=5 m=55
